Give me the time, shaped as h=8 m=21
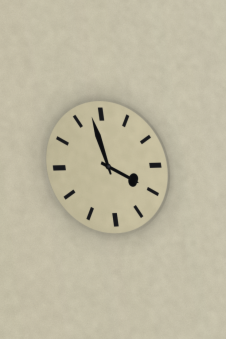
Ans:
h=3 m=58
